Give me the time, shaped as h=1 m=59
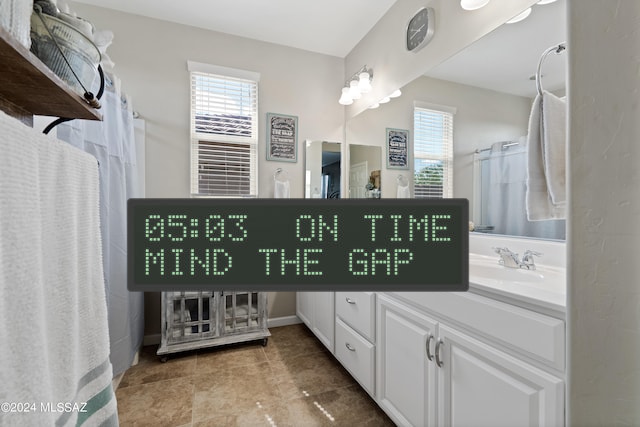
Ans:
h=5 m=3
